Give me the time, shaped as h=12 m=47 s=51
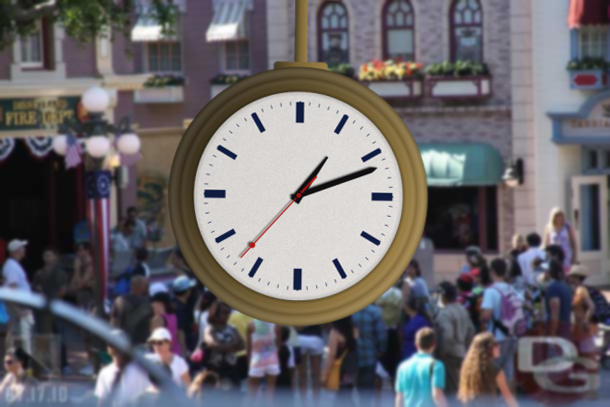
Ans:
h=1 m=11 s=37
